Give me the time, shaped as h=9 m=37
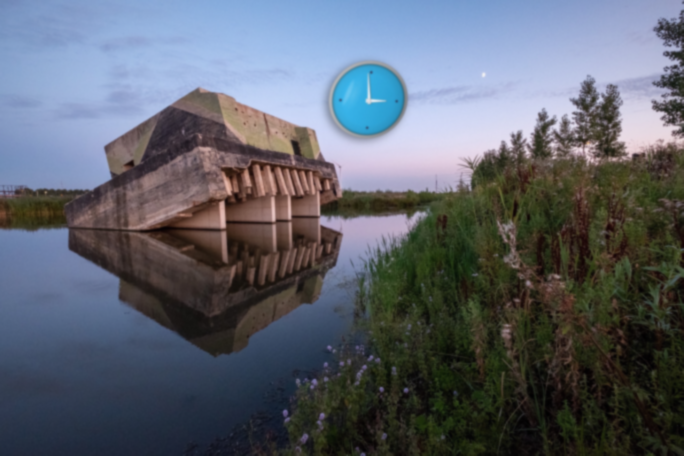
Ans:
h=2 m=59
